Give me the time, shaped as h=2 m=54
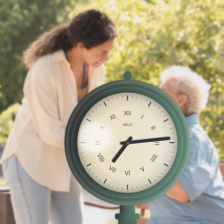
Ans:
h=7 m=14
